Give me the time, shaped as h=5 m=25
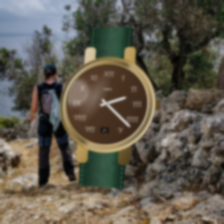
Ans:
h=2 m=22
